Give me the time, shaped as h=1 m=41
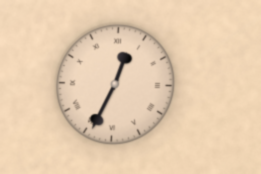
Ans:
h=12 m=34
